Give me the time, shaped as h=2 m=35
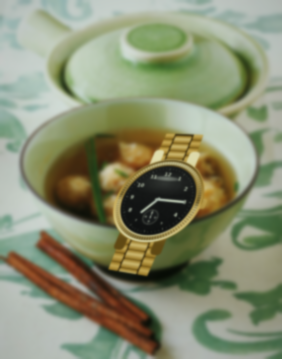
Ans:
h=7 m=15
